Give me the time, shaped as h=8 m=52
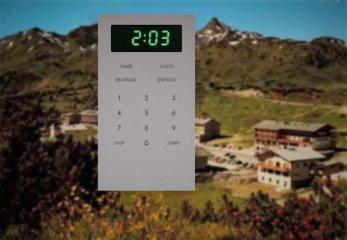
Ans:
h=2 m=3
